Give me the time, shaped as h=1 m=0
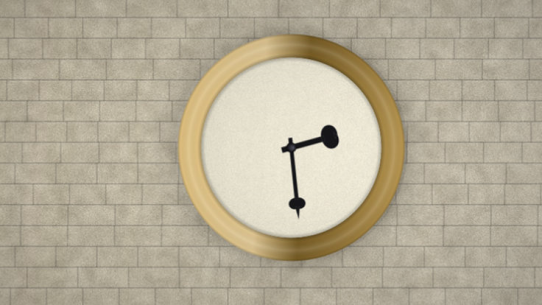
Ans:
h=2 m=29
